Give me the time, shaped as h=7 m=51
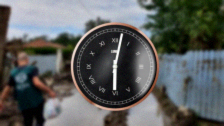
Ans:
h=6 m=2
